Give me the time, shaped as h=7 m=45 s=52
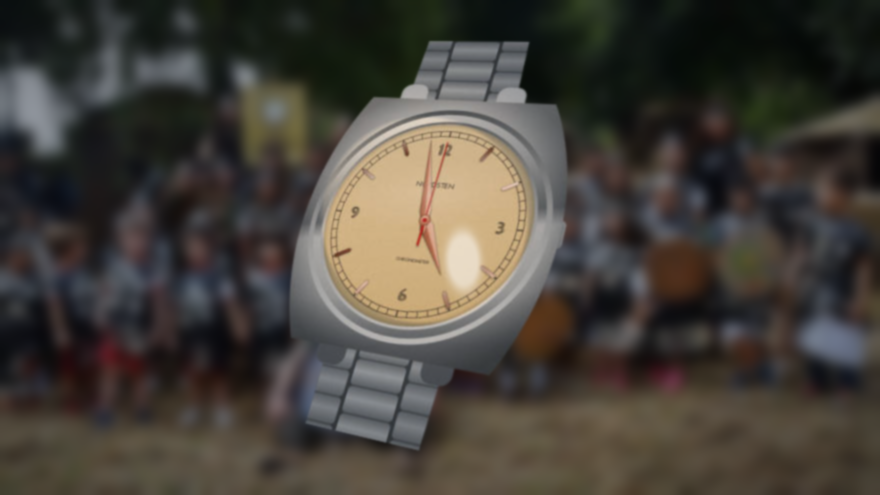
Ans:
h=4 m=58 s=0
